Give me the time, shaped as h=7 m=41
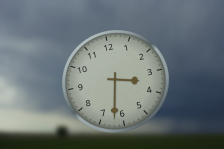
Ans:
h=3 m=32
